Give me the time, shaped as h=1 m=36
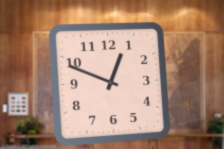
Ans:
h=12 m=49
